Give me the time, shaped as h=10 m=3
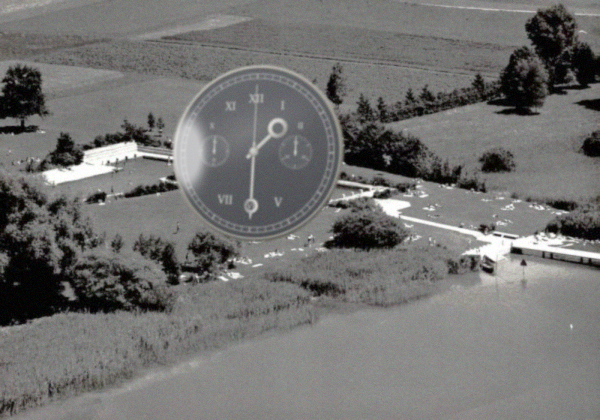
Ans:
h=1 m=30
